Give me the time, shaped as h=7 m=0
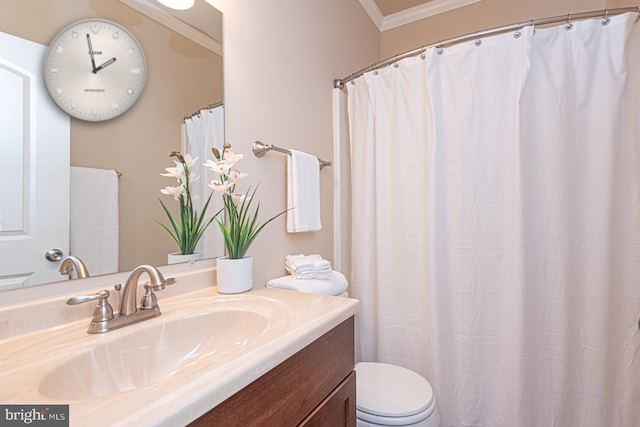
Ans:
h=1 m=58
